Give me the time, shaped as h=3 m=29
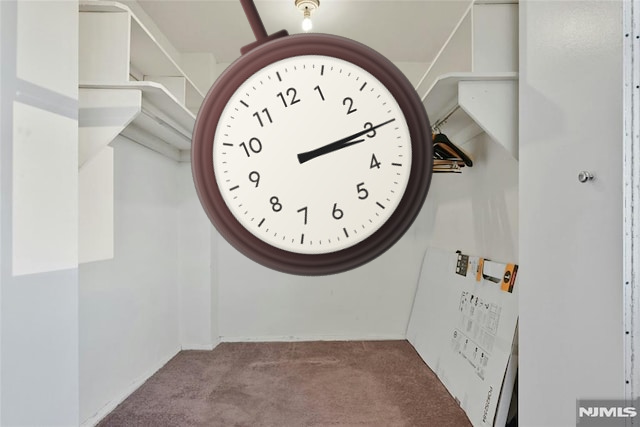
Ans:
h=3 m=15
